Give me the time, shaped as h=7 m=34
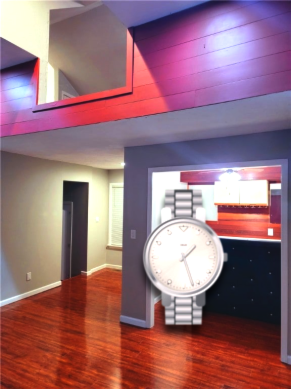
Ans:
h=1 m=27
